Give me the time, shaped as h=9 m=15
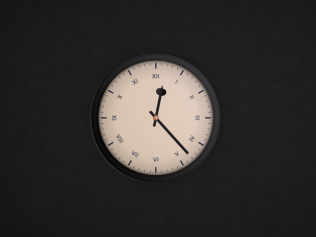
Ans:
h=12 m=23
